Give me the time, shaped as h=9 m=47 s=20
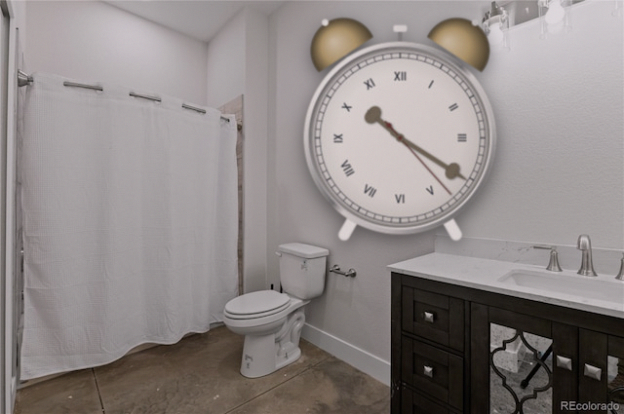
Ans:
h=10 m=20 s=23
